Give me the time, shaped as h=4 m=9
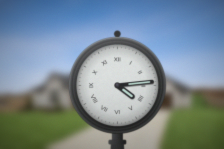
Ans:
h=4 m=14
